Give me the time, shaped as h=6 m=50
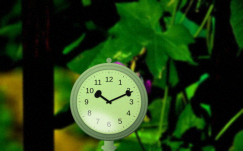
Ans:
h=10 m=11
